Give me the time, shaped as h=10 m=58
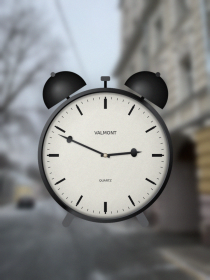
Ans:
h=2 m=49
